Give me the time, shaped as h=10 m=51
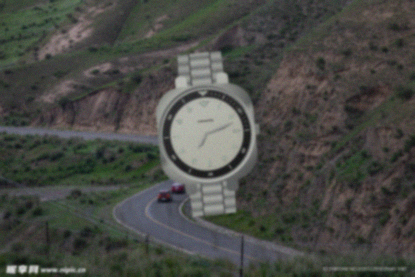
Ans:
h=7 m=12
